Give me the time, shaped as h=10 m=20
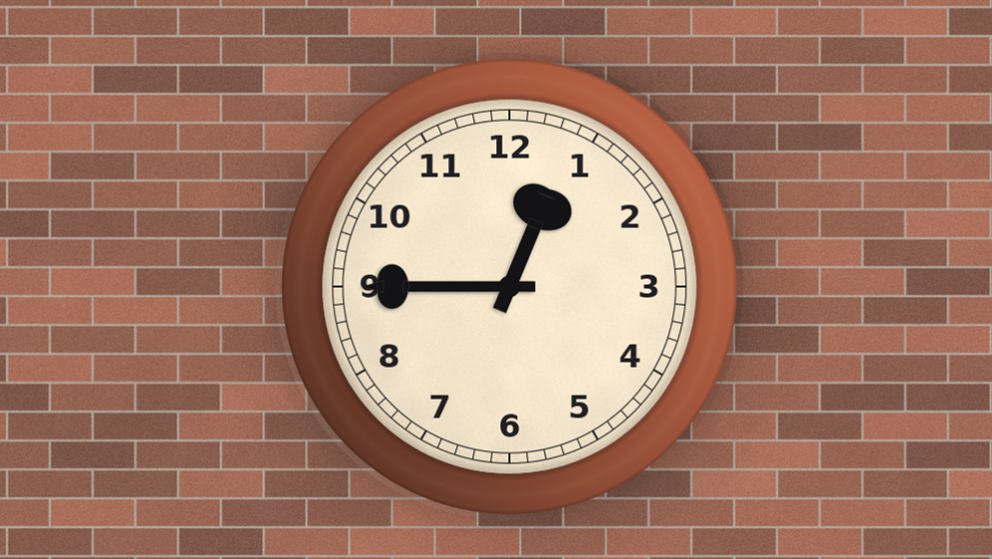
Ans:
h=12 m=45
